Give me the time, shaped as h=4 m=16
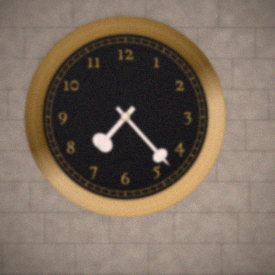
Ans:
h=7 m=23
